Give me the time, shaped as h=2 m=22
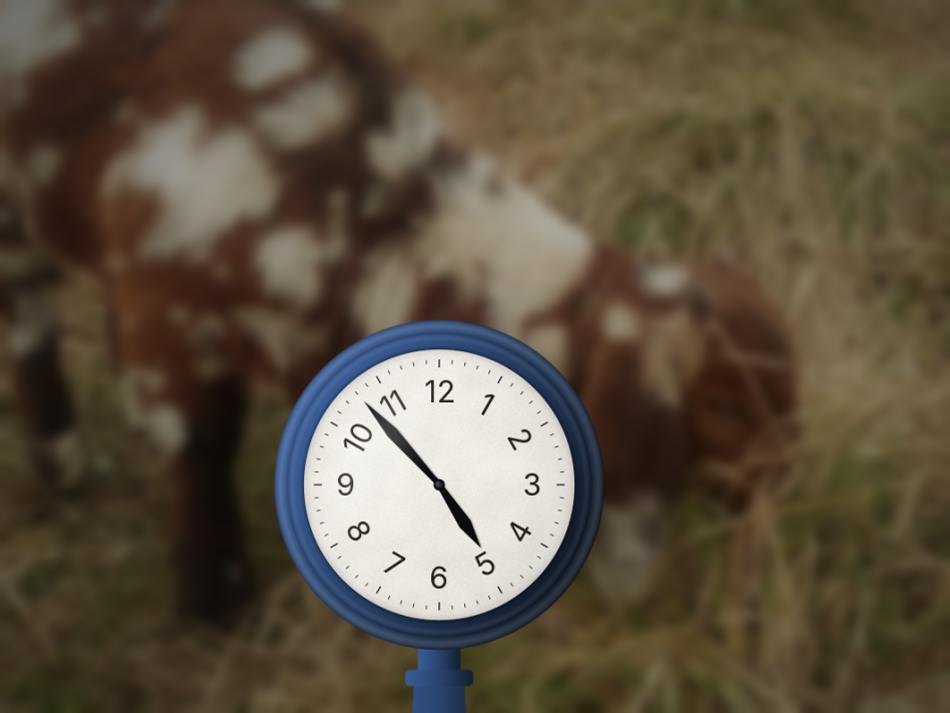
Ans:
h=4 m=53
